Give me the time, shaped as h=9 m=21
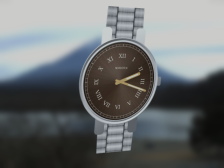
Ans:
h=2 m=18
